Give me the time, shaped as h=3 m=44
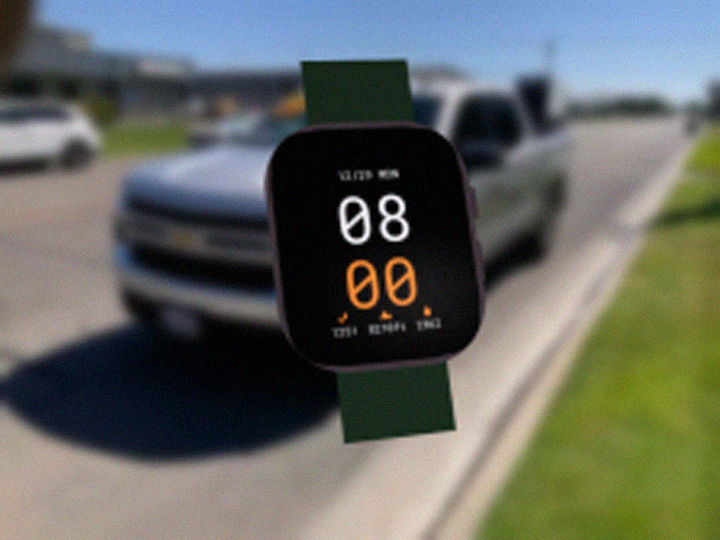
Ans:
h=8 m=0
